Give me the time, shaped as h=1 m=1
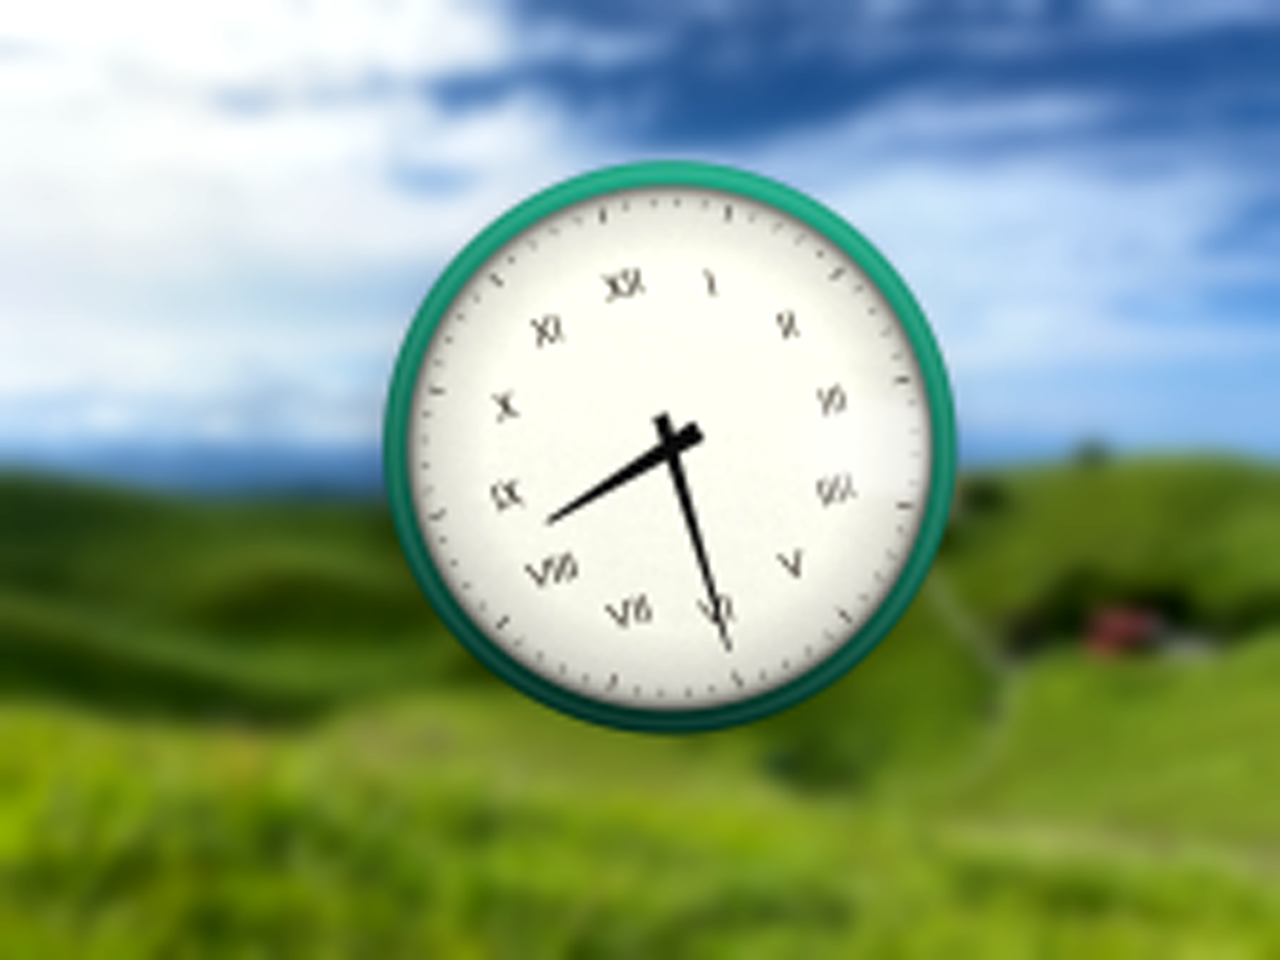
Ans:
h=8 m=30
